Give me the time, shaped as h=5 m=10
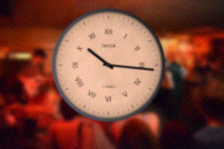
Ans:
h=10 m=16
